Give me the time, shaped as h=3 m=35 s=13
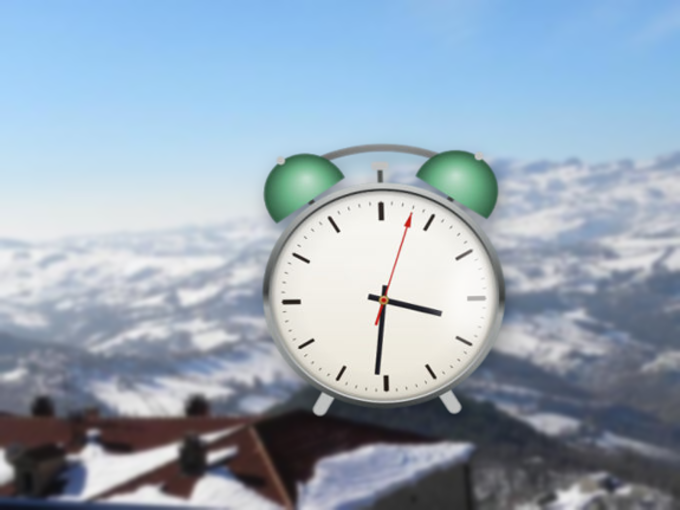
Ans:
h=3 m=31 s=3
